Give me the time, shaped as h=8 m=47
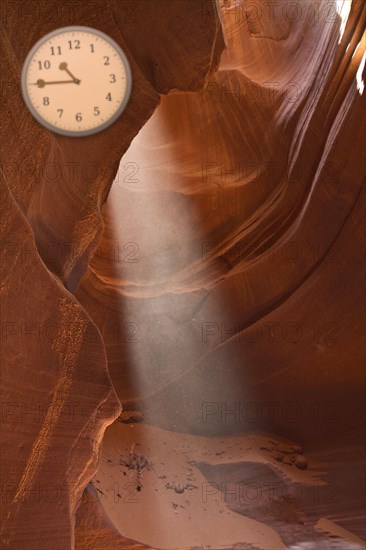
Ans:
h=10 m=45
